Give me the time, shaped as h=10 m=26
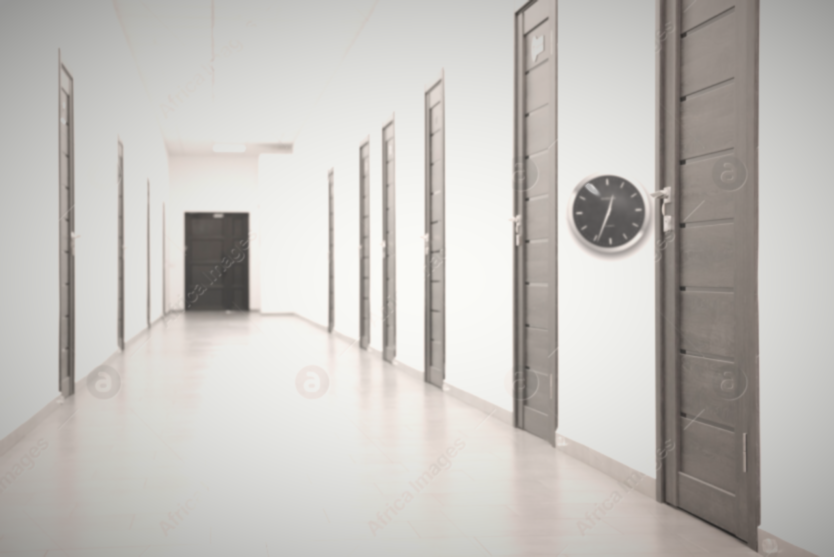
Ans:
h=12 m=34
